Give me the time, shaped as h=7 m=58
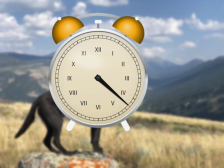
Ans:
h=4 m=22
